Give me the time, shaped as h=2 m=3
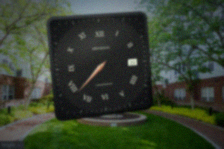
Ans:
h=7 m=38
